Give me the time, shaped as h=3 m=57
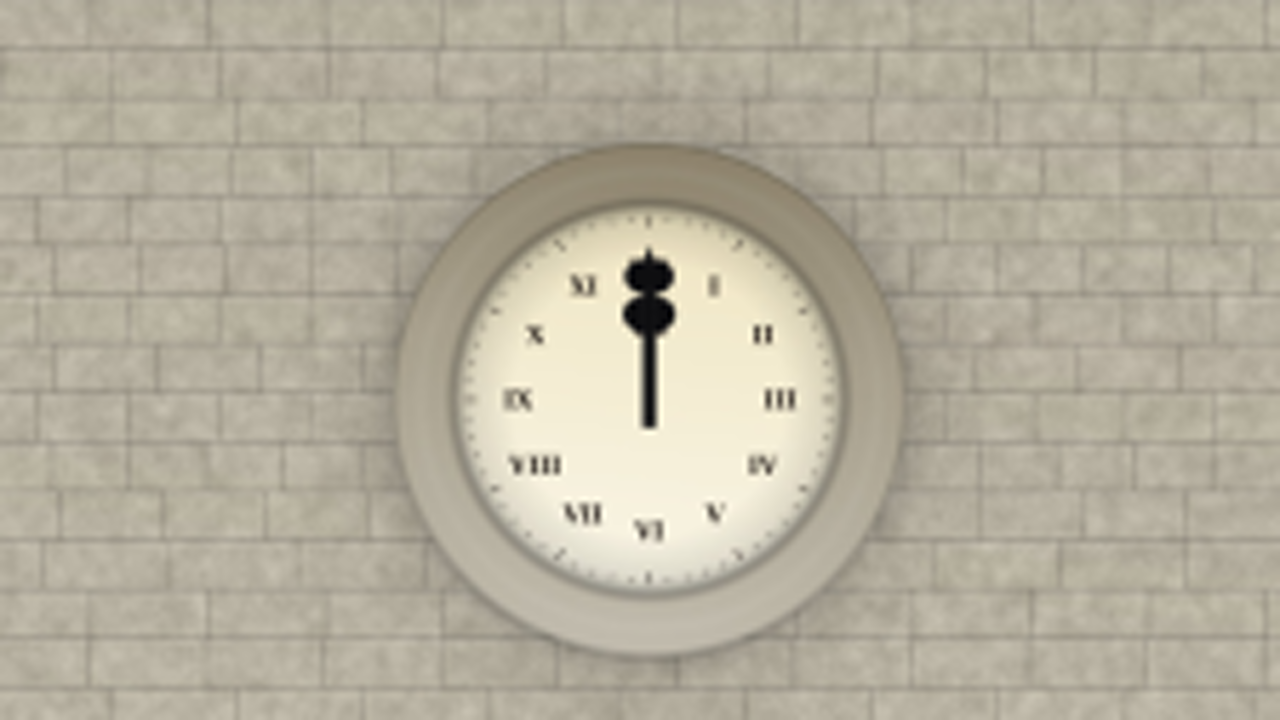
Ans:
h=12 m=0
